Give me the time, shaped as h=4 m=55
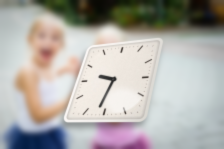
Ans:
h=9 m=32
